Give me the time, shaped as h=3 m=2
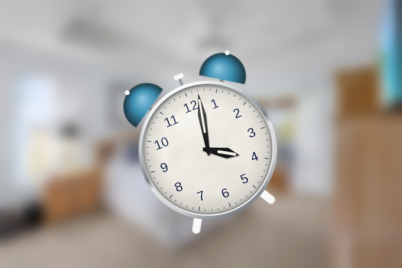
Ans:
h=4 m=2
